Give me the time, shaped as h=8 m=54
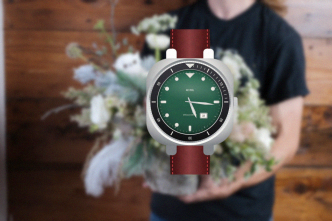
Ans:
h=5 m=16
